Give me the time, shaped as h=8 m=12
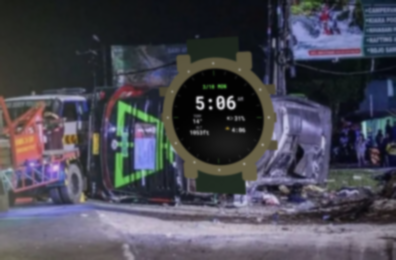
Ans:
h=5 m=6
